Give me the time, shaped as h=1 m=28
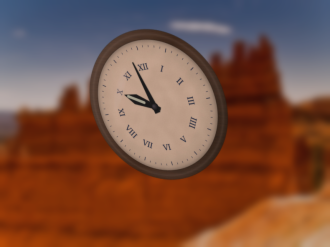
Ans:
h=9 m=58
